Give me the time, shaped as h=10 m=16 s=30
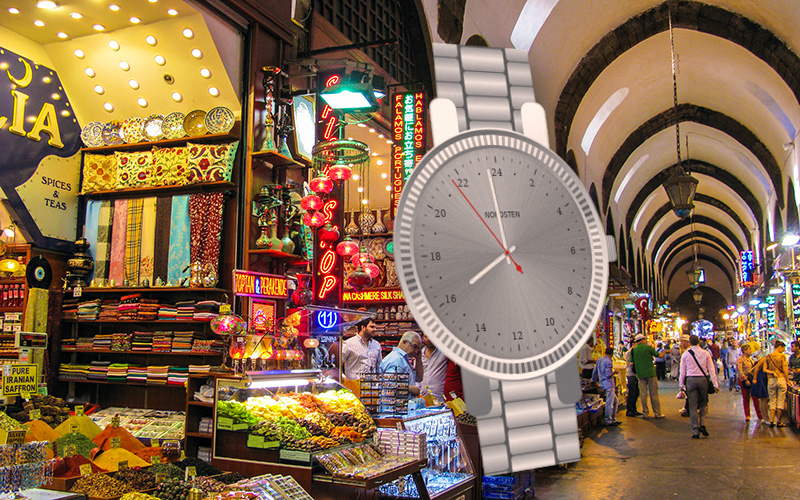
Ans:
h=15 m=58 s=54
